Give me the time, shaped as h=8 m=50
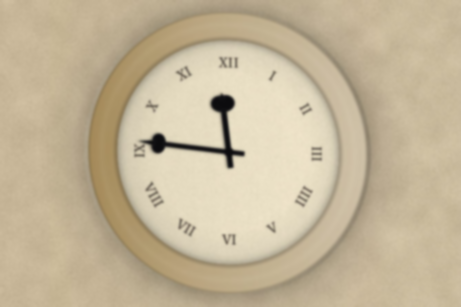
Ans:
h=11 m=46
